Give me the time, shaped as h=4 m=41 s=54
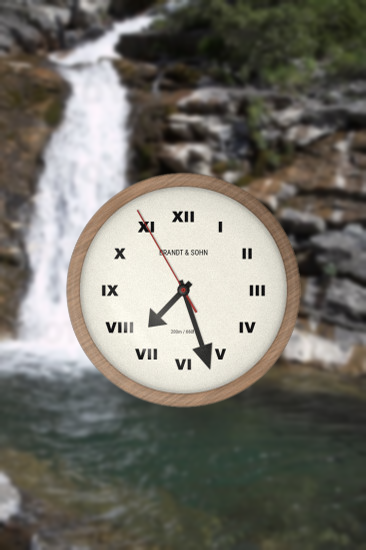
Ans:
h=7 m=26 s=55
